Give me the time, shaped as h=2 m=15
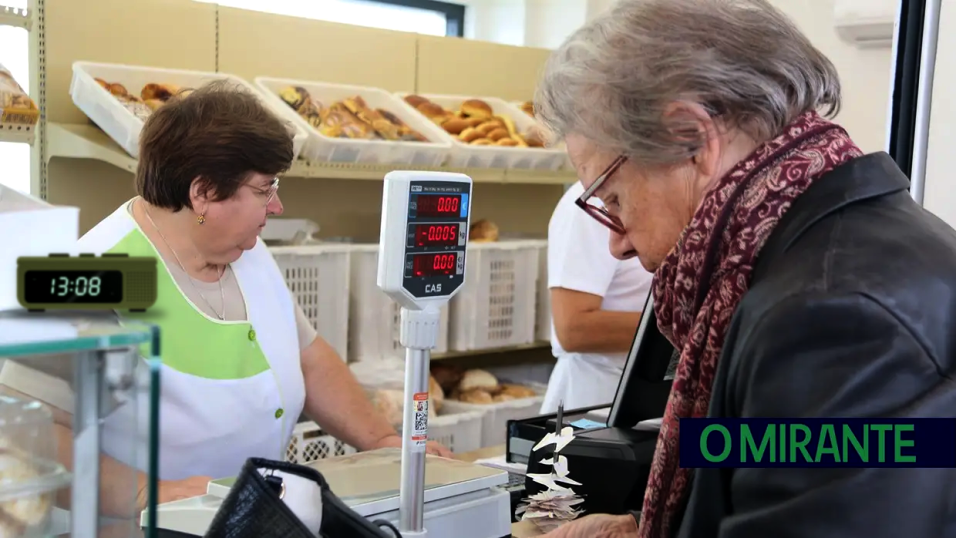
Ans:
h=13 m=8
